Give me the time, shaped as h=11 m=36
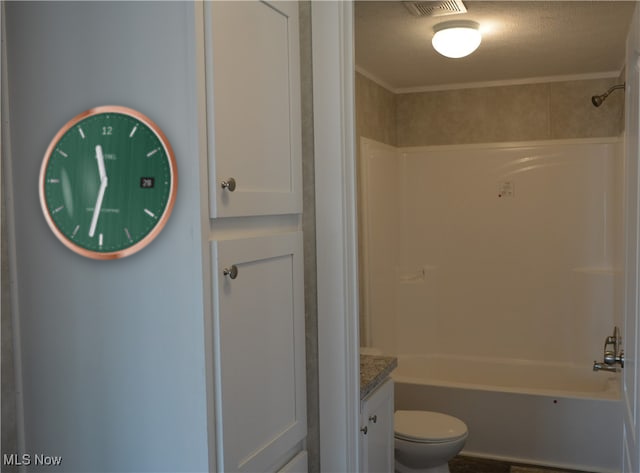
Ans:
h=11 m=32
